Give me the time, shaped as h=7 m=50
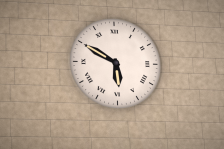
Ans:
h=5 m=50
